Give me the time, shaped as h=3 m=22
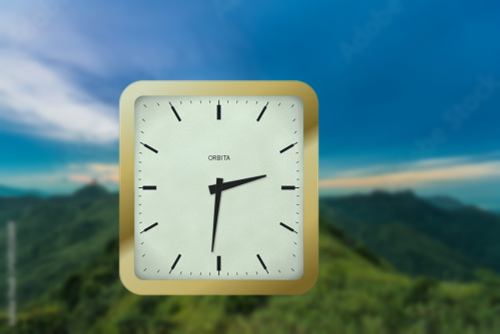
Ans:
h=2 m=31
